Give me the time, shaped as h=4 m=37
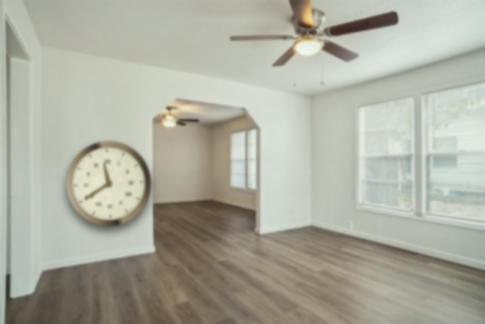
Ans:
h=11 m=40
